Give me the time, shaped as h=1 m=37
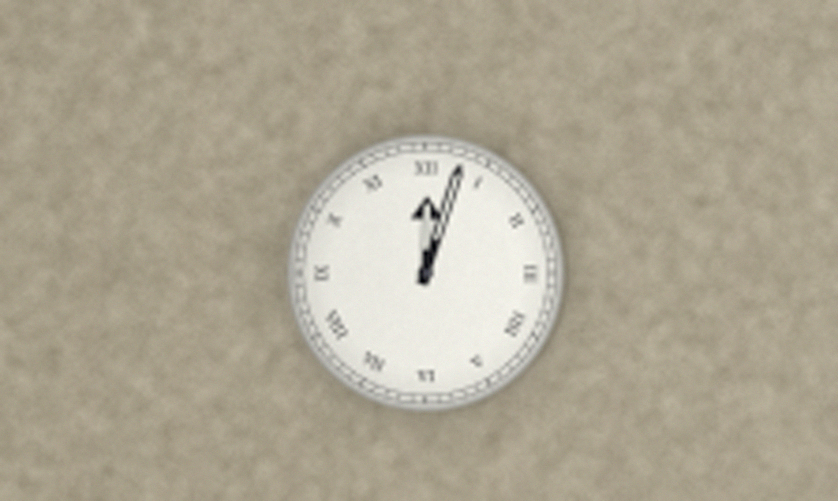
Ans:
h=12 m=3
